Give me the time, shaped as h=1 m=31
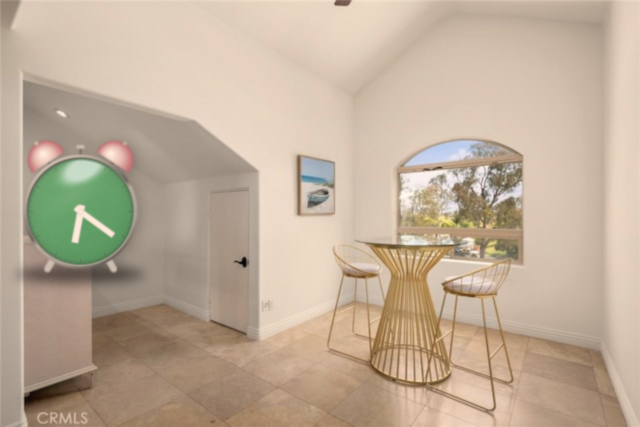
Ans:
h=6 m=21
